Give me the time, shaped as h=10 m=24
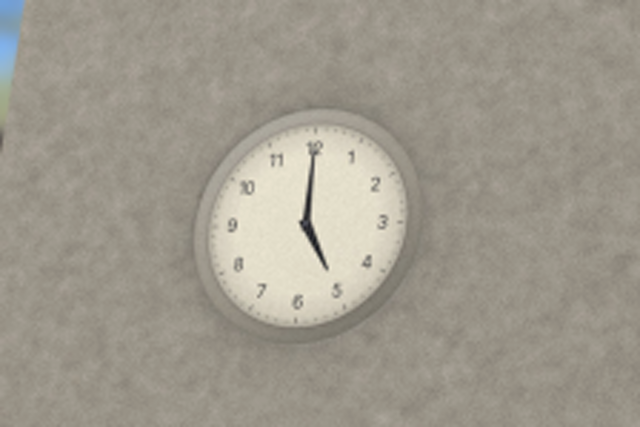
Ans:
h=5 m=0
